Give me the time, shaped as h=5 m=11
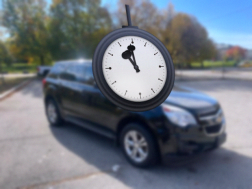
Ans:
h=10 m=59
